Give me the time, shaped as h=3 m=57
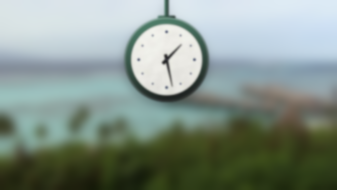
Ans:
h=1 m=28
